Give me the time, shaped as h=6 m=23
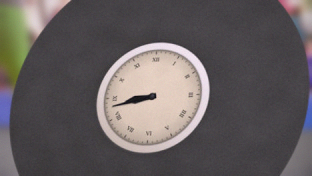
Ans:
h=8 m=43
